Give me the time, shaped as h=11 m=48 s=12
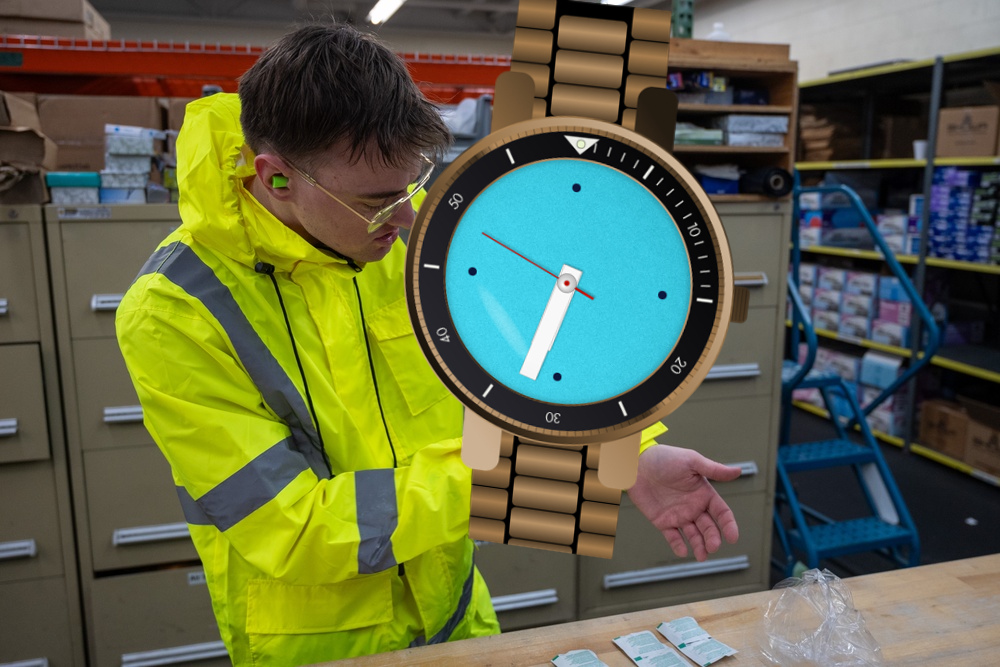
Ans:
h=6 m=32 s=49
